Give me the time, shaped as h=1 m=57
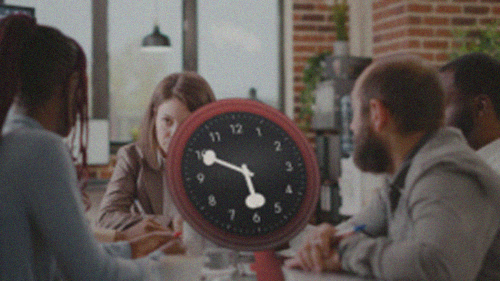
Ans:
h=5 m=50
